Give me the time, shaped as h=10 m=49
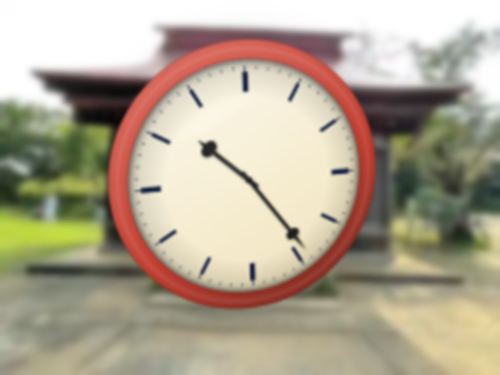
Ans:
h=10 m=24
